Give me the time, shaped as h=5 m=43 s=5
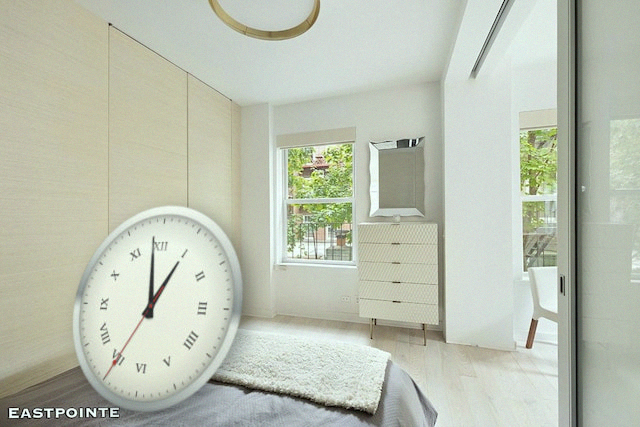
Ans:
h=12 m=58 s=35
